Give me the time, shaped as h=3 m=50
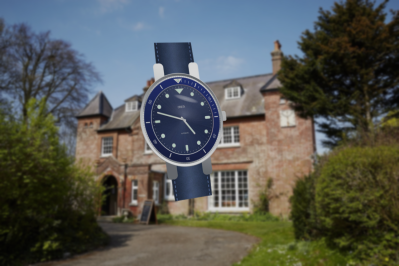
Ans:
h=4 m=48
